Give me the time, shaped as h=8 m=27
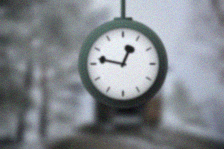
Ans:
h=12 m=47
